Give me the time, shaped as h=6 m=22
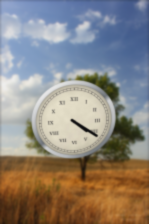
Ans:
h=4 m=21
